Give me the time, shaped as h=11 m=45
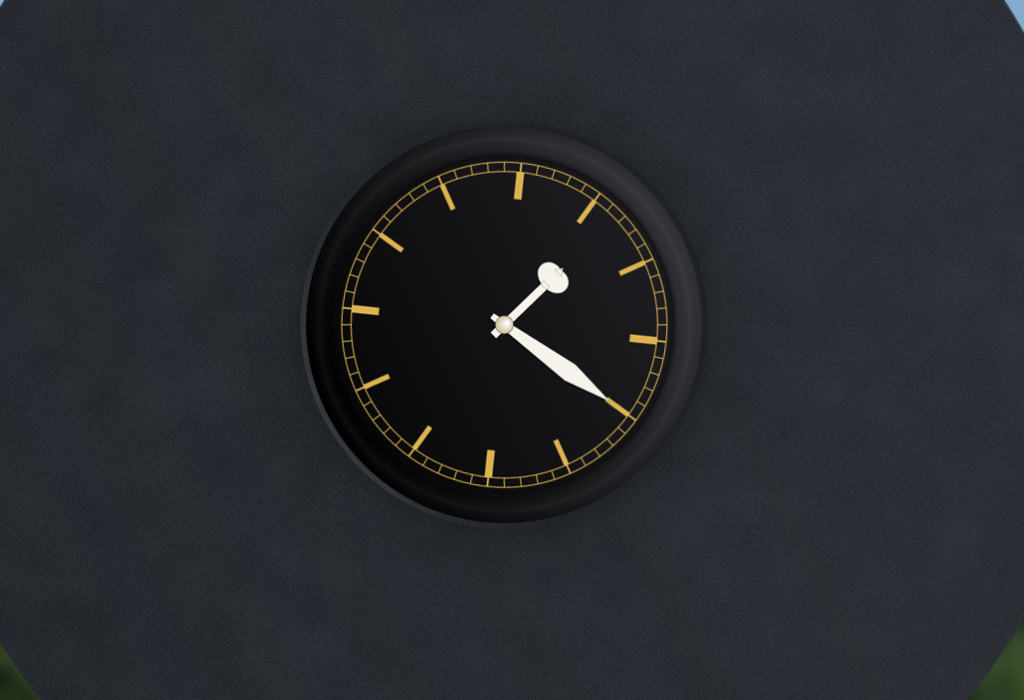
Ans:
h=1 m=20
